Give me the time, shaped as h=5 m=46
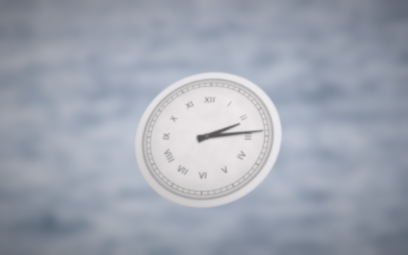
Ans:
h=2 m=14
